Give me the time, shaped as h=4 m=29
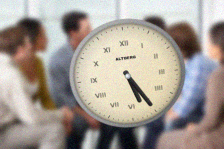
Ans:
h=5 m=25
